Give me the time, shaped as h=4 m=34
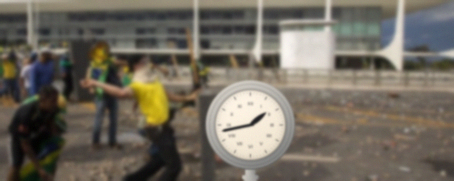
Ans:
h=1 m=43
